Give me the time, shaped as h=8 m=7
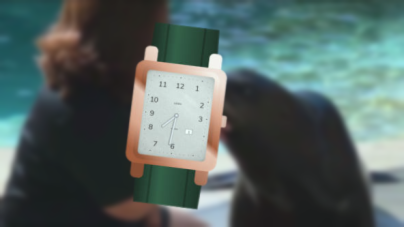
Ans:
h=7 m=31
